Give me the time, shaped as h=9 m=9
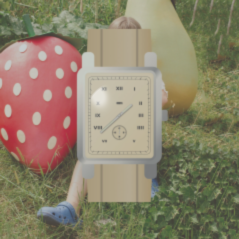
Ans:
h=1 m=38
